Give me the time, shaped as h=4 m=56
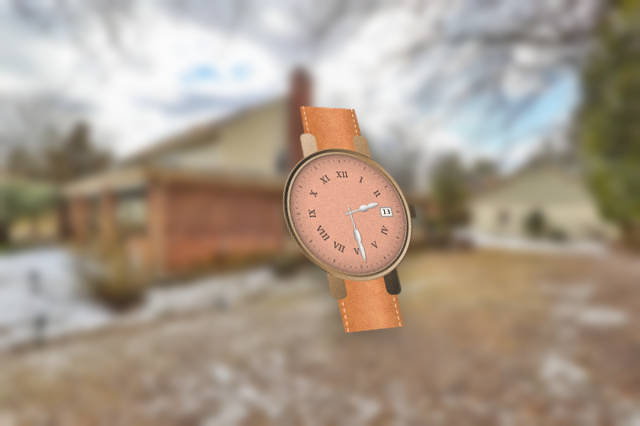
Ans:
h=2 m=29
